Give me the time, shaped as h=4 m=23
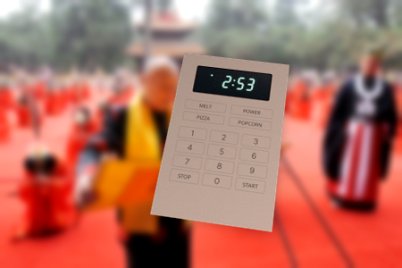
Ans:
h=2 m=53
